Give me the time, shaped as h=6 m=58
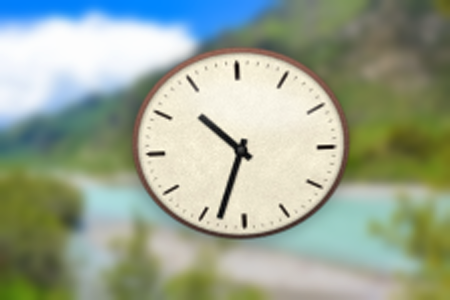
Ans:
h=10 m=33
